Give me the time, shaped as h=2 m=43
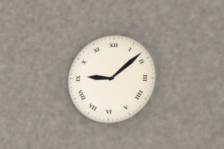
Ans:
h=9 m=8
